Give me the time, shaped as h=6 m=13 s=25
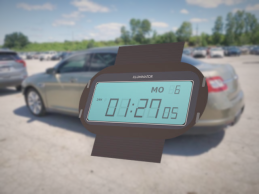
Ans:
h=1 m=27 s=5
